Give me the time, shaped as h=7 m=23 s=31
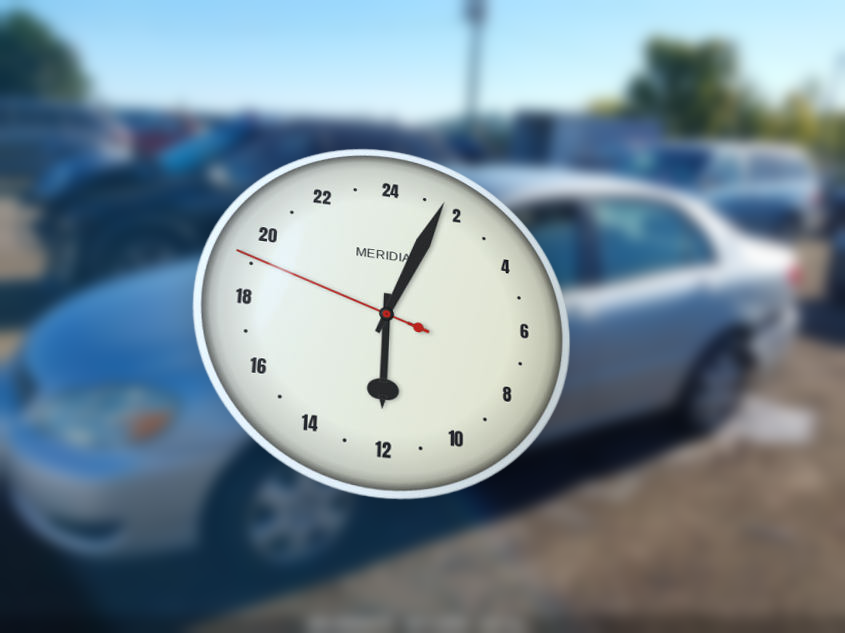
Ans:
h=12 m=3 s=48
